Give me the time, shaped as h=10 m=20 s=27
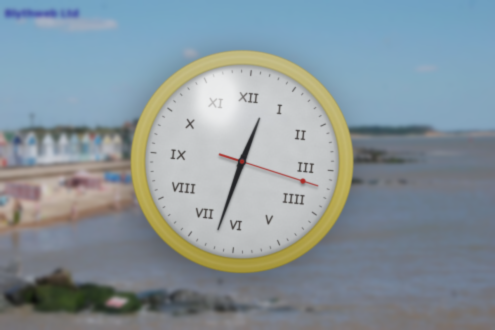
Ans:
h=12 m=32 s=17
